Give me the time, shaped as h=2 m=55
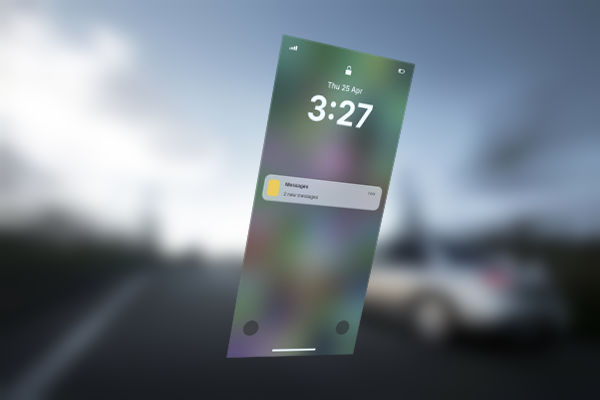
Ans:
h=3 m=27
